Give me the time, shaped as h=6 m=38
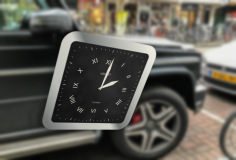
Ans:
h=2 m=1
